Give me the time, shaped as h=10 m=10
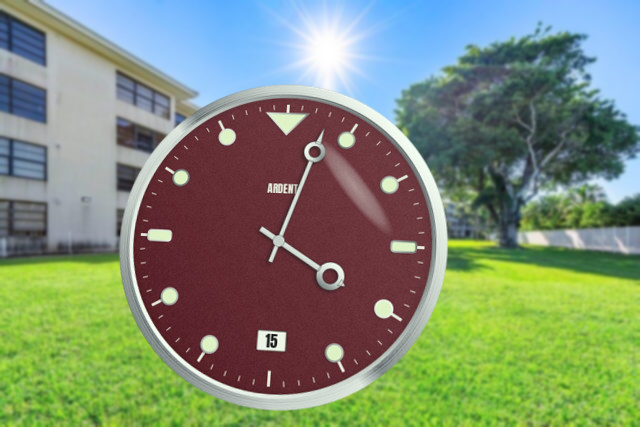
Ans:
h=4 m=3
